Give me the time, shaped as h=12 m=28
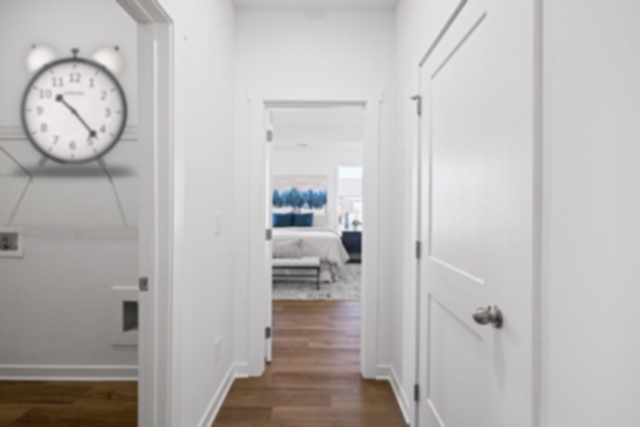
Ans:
h=10 m=23
